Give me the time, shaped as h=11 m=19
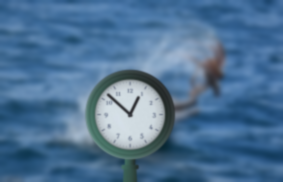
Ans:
h=12 m=52
